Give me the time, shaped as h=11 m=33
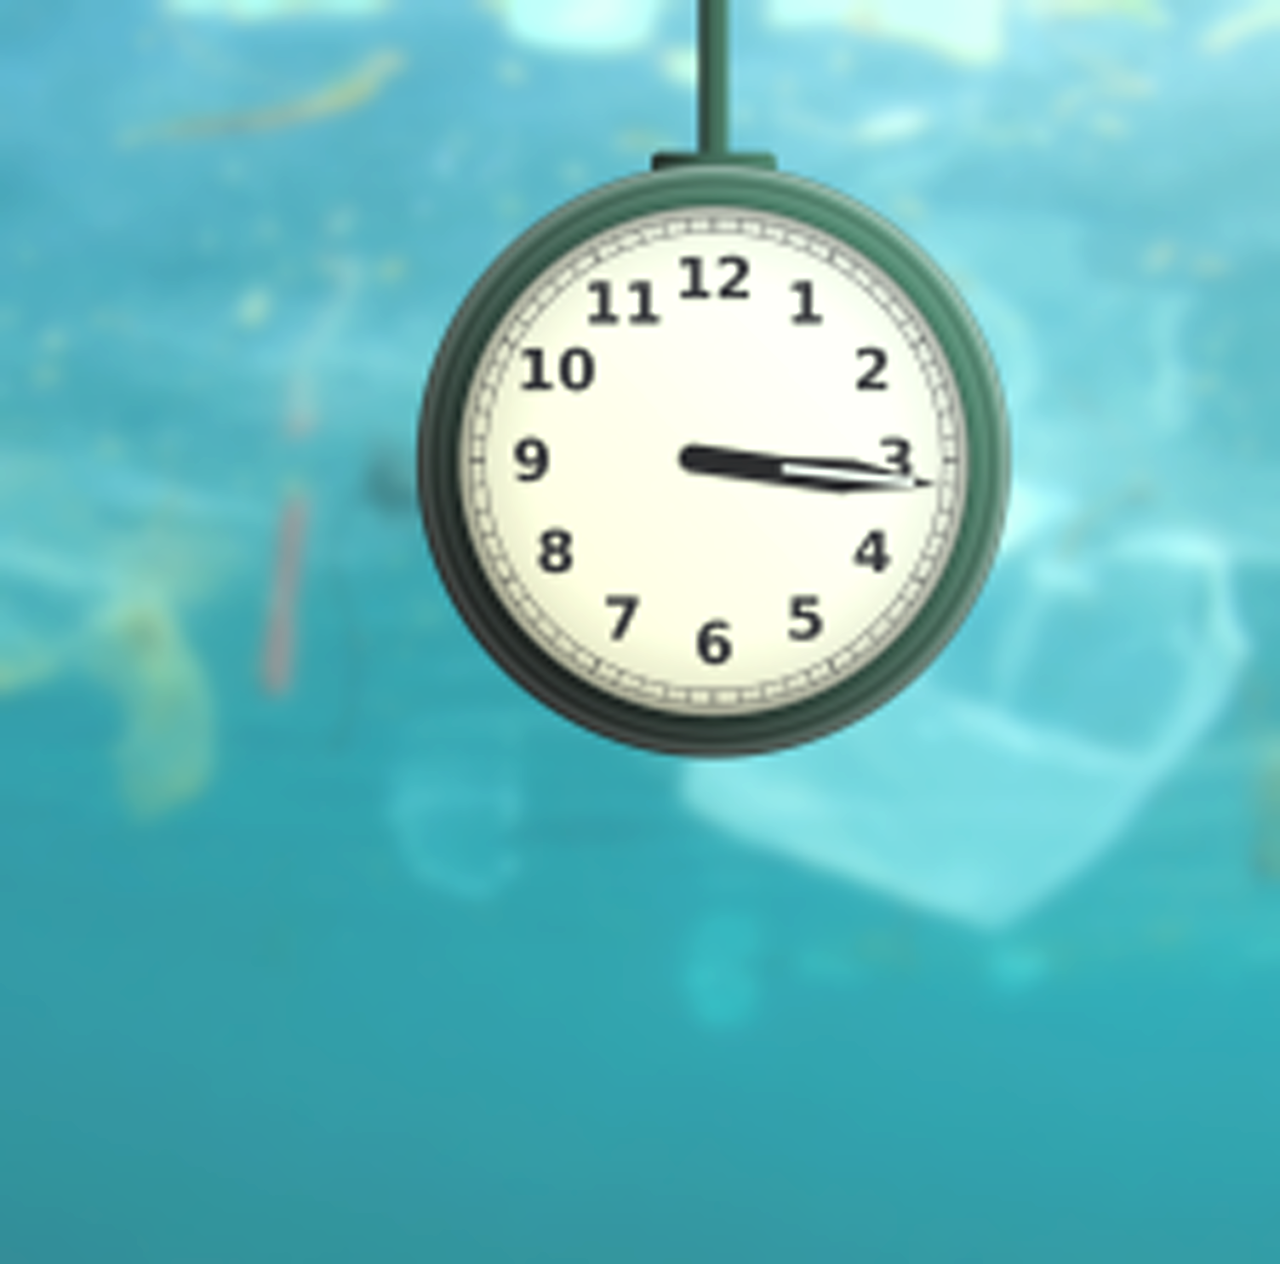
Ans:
h=3 m=16
